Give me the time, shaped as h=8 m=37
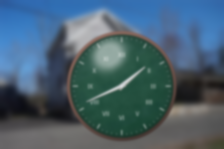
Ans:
h=1 m=41
